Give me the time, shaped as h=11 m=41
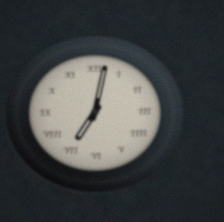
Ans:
h=7 m=2
